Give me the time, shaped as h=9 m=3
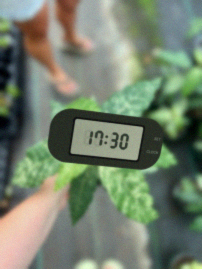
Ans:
h=17 m=30
